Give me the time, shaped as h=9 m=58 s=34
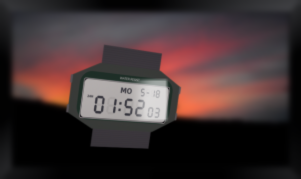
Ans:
h=1 m=52 s=3
